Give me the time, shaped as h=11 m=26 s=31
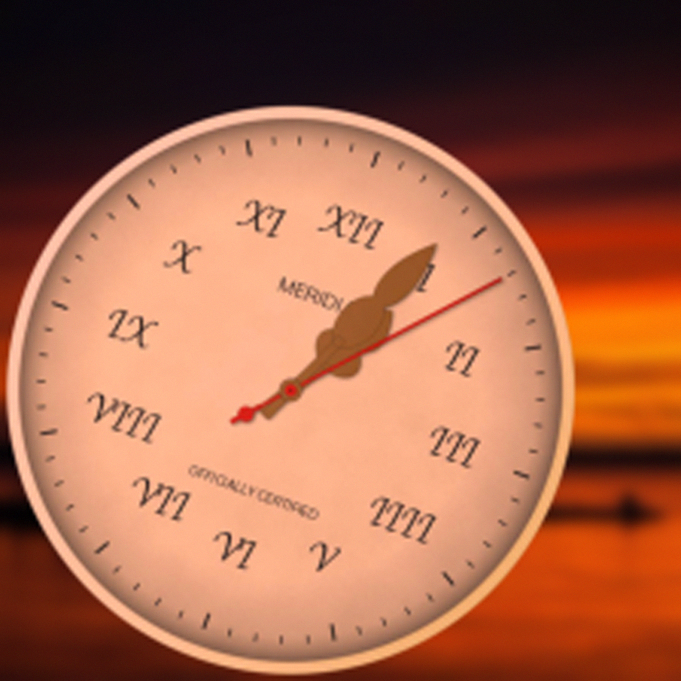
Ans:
h=1 m=4 s=7
